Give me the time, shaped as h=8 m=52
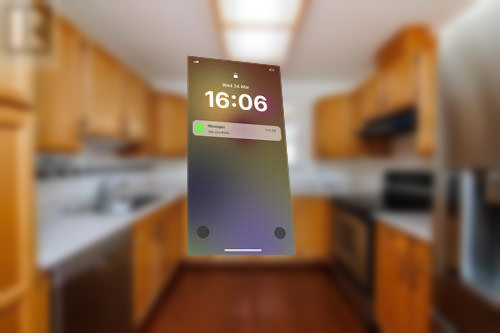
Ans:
h=16 m=6
